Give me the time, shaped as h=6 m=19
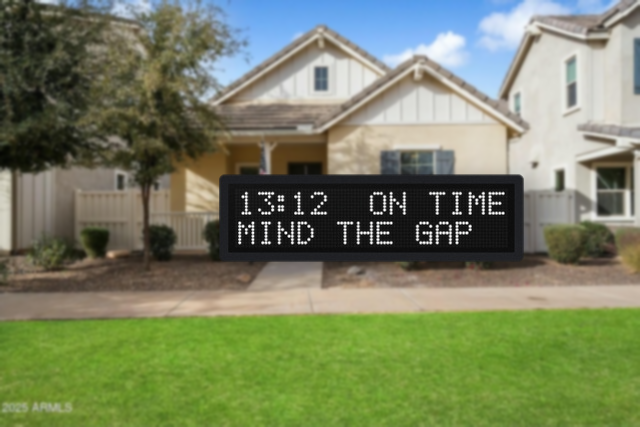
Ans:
h=13 m=12
